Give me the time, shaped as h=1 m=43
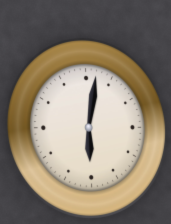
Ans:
h=6 m=2
